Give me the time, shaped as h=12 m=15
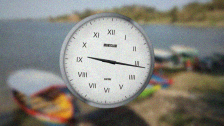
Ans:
h=9 m=16
